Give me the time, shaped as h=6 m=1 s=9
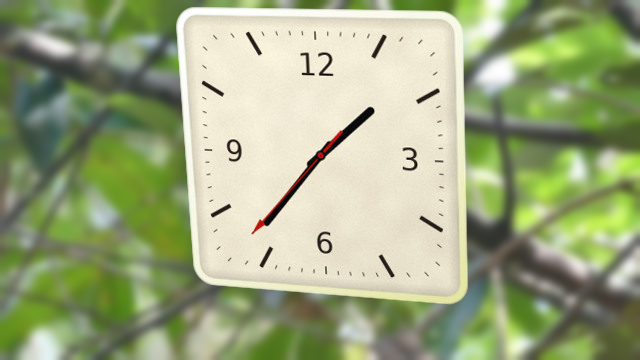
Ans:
h=1 m=36 s=37
